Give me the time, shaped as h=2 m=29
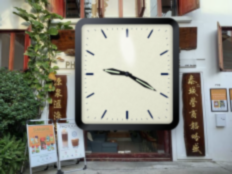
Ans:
h=9 m=20
